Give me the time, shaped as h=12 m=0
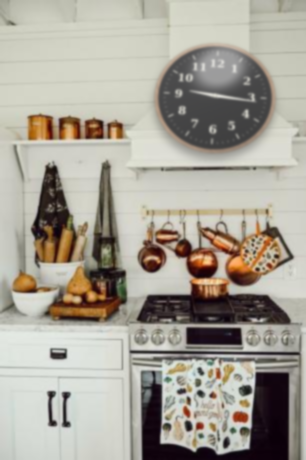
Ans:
h=9 m=16
